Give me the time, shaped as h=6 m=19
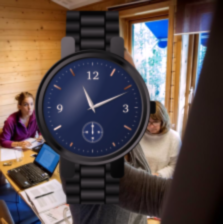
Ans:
h=11 m=11
